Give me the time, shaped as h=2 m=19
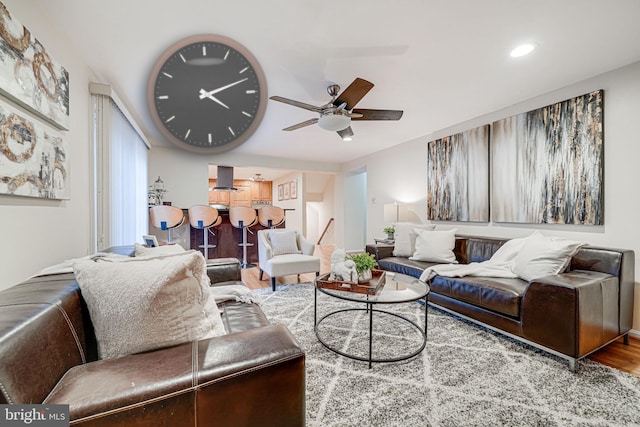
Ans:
h=4 m=12
